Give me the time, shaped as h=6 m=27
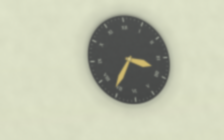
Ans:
h=3 m=36
